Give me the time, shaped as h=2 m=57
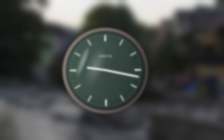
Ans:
h=9 m=17
